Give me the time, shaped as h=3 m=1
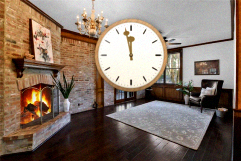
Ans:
h=11 m=58
